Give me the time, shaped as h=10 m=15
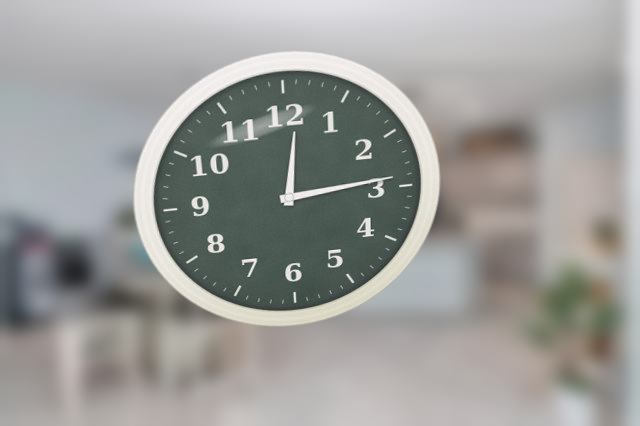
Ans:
h=12 m=14
